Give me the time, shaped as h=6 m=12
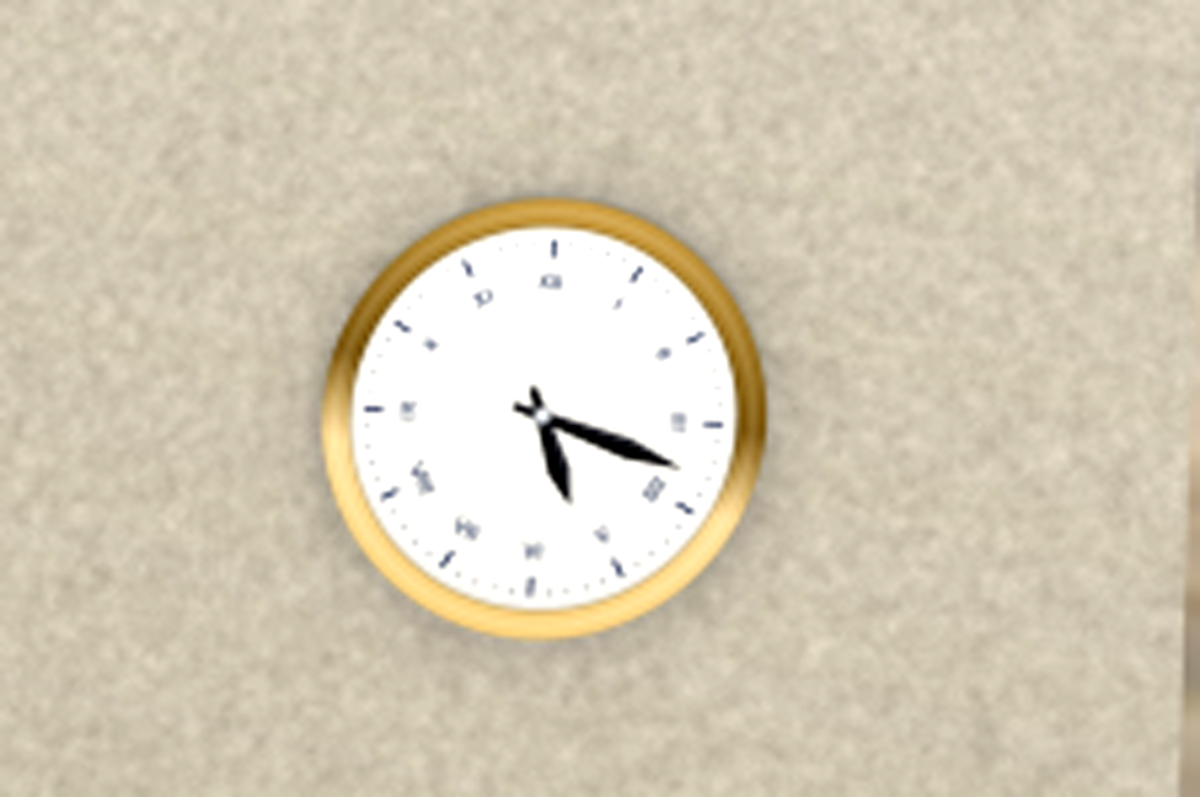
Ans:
h=5 m=18
